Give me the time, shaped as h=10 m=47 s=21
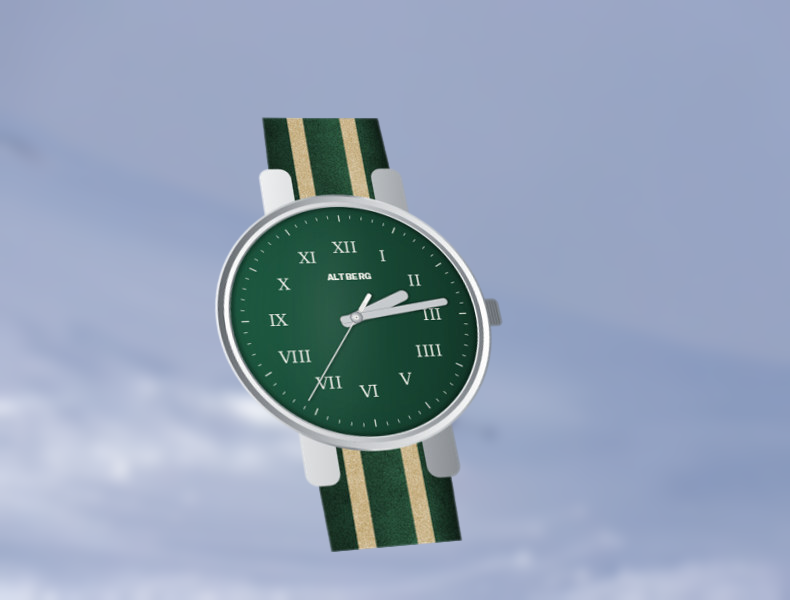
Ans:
h=2 m=13 s=36
